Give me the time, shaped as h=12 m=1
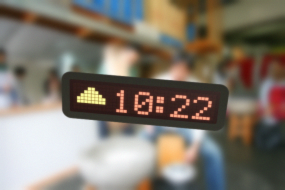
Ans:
h=10 m=22
